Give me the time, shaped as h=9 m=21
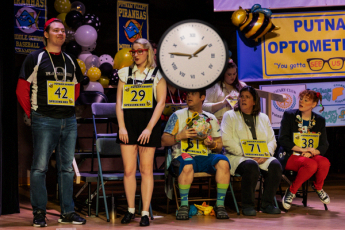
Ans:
h=1 m=46
